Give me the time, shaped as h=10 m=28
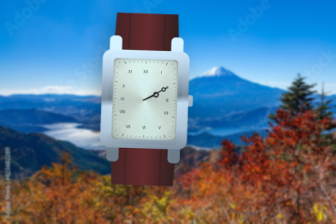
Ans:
h=2 m=10
